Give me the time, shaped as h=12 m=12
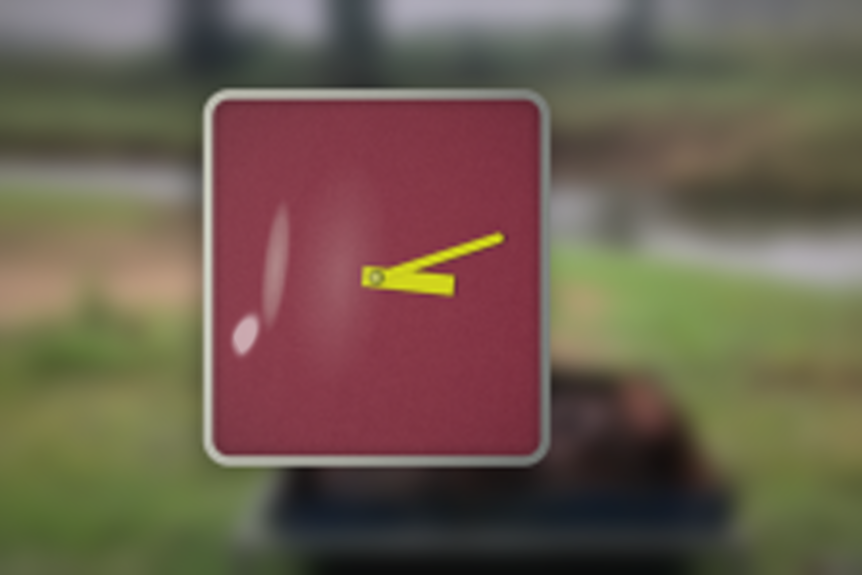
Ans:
h=3 m=12
